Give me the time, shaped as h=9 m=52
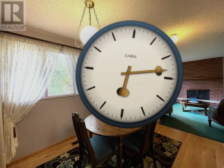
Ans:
h=6 m=13
